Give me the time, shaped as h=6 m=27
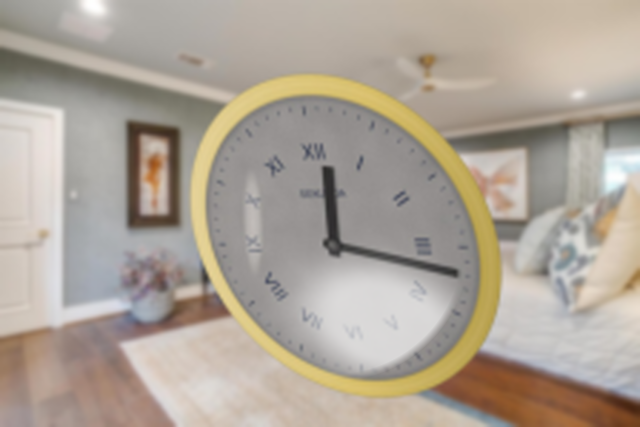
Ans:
h=12 m=17
